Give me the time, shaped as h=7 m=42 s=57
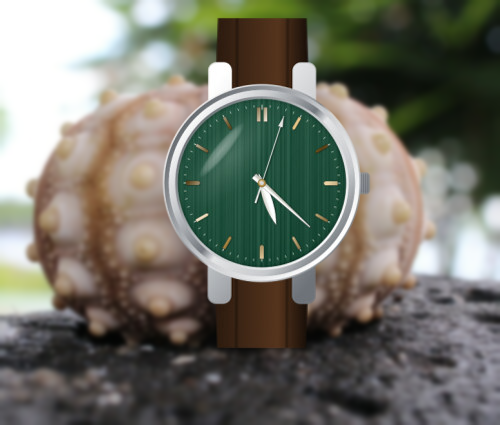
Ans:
h=5 m=22 s=3
